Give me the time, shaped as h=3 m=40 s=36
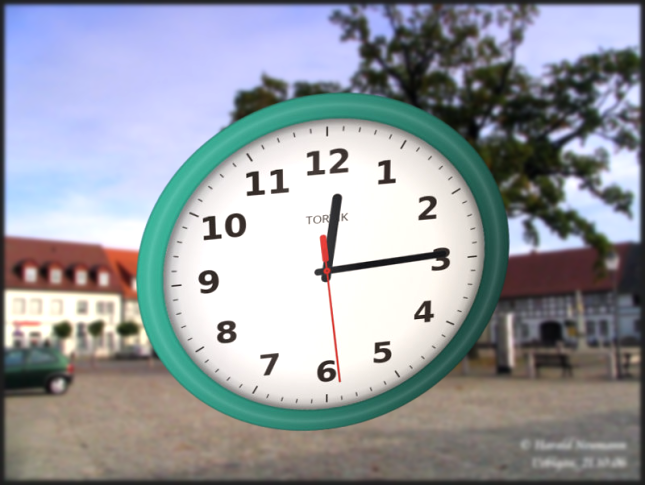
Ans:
h=12 m=14 s=29
